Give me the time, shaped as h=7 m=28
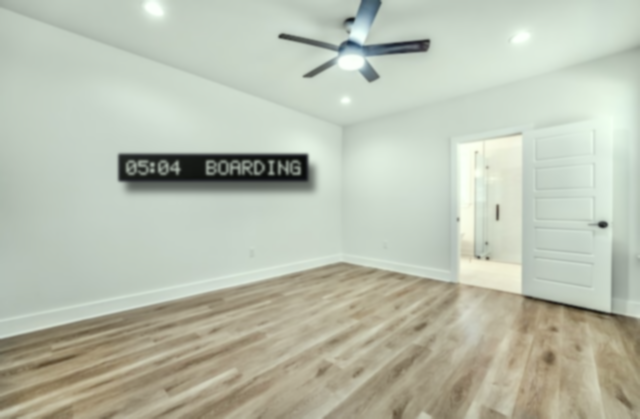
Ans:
h=5 m=4
